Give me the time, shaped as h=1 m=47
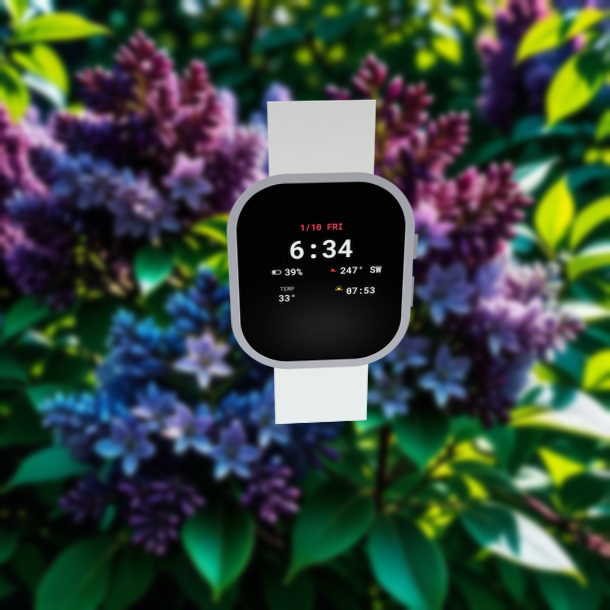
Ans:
h=6 m=34
